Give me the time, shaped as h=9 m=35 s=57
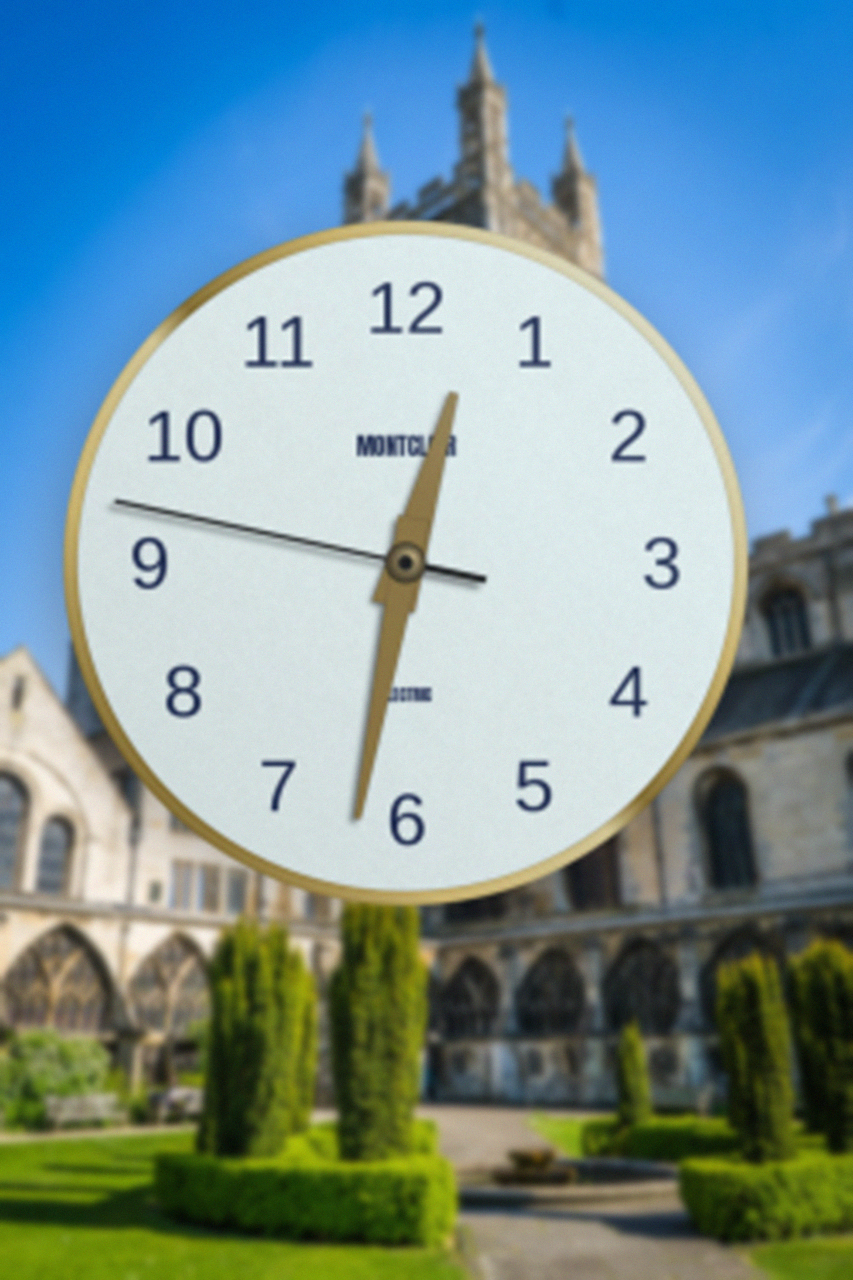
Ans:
h=12 m=31 s=47
